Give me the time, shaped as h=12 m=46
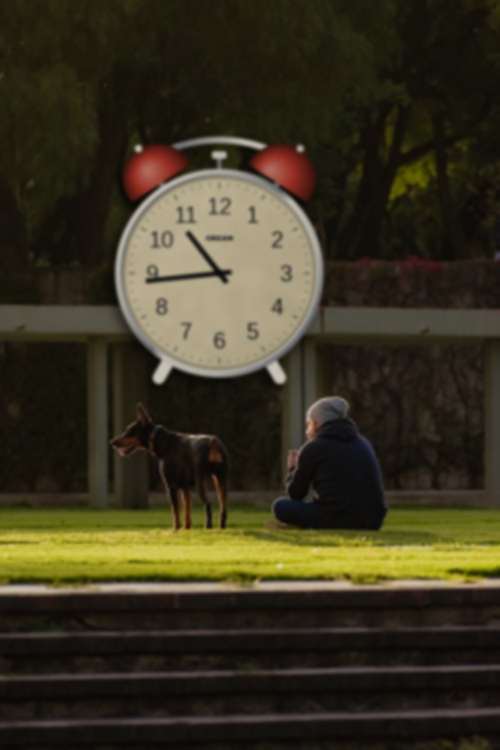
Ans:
h=10 m=44
